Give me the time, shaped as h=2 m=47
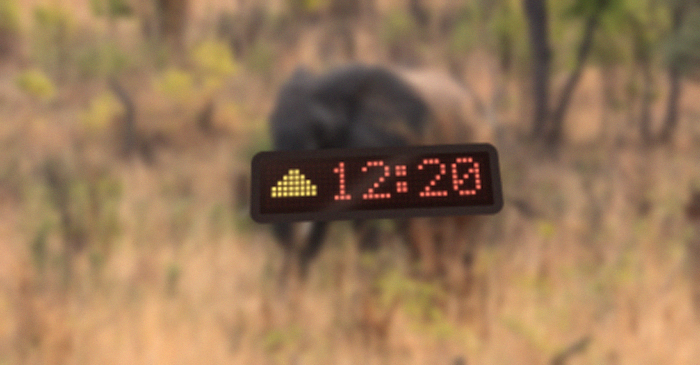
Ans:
h=12 m=20
